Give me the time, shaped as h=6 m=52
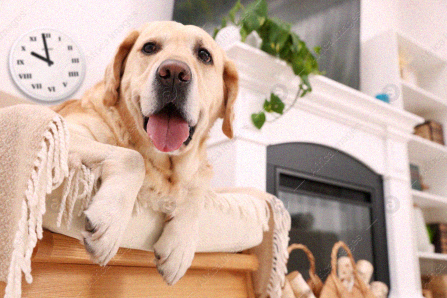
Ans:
h=9 m=59
